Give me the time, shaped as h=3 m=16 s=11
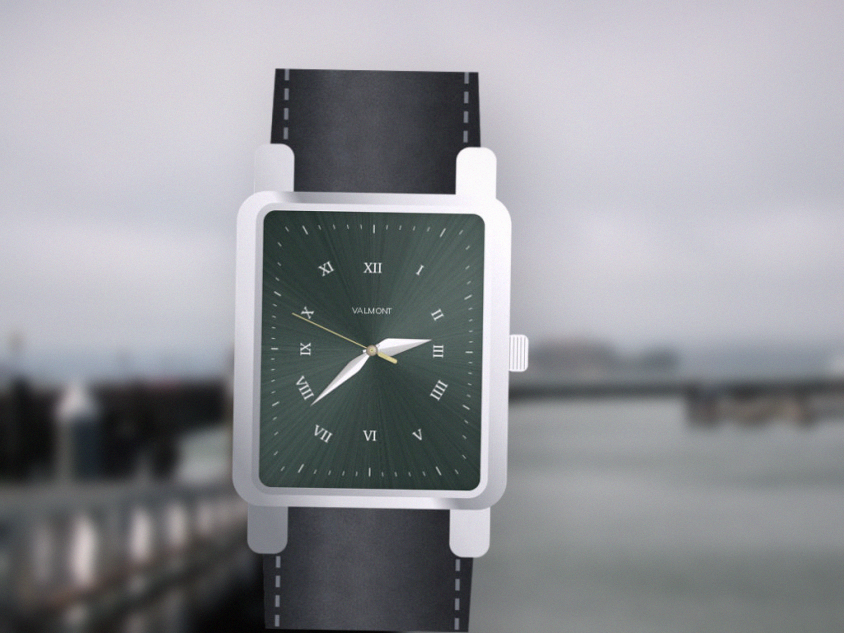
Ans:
h=2 m=37 s=49
